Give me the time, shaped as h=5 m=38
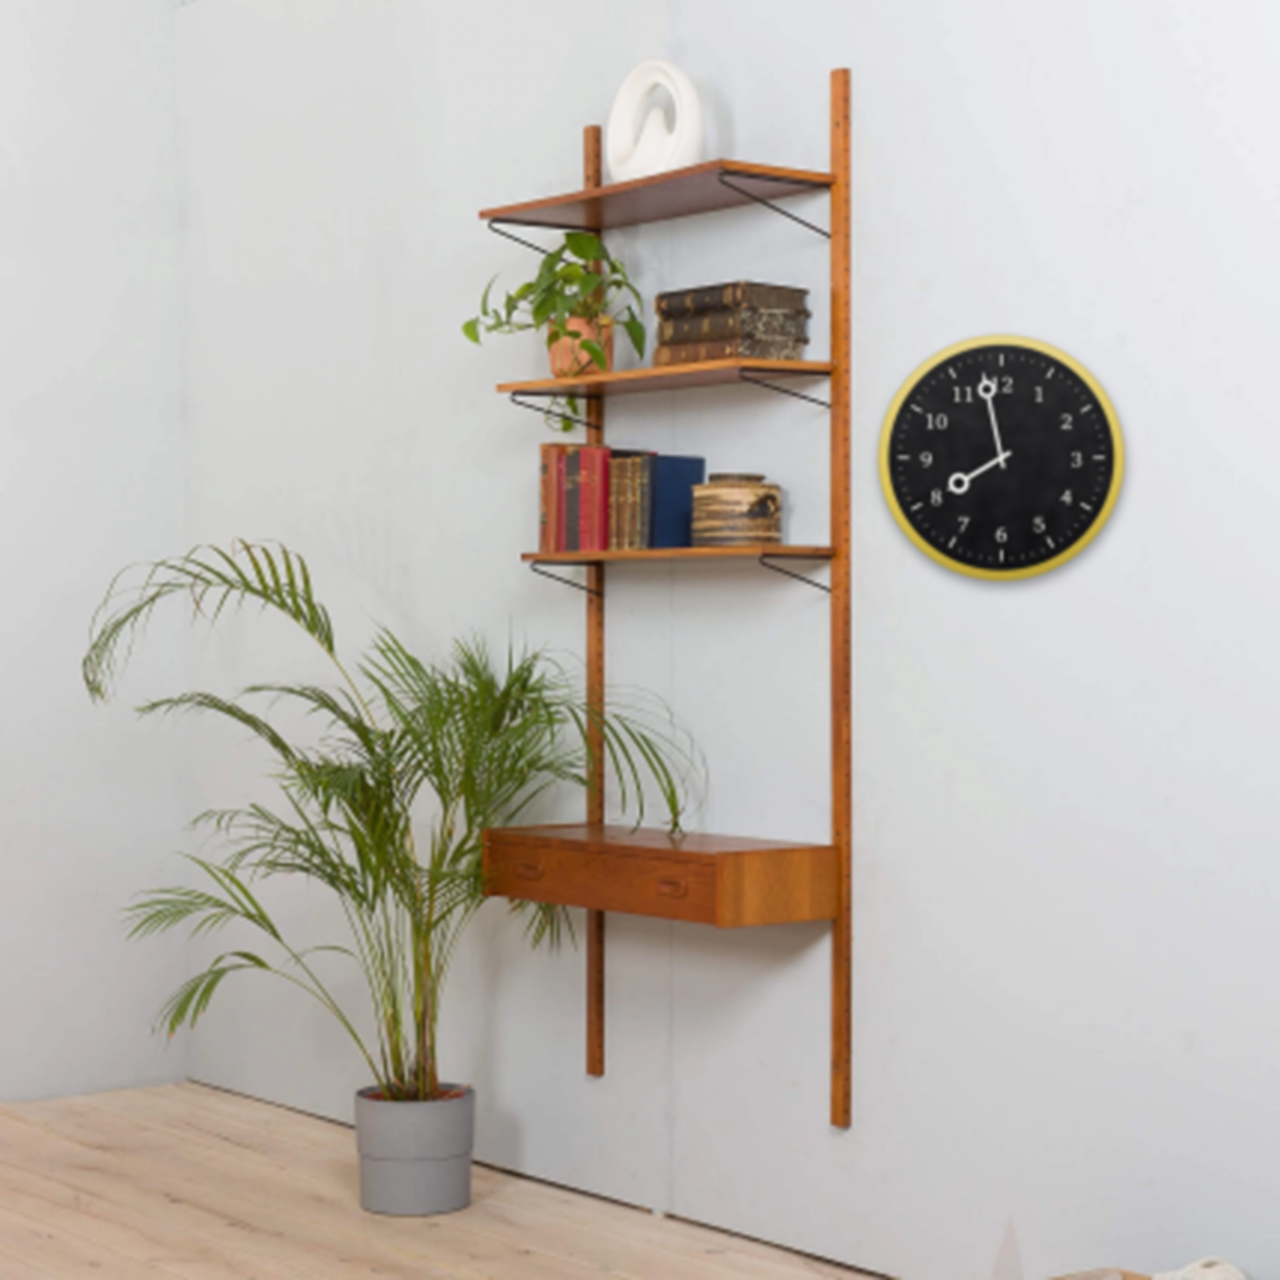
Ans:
h=7 m=58
